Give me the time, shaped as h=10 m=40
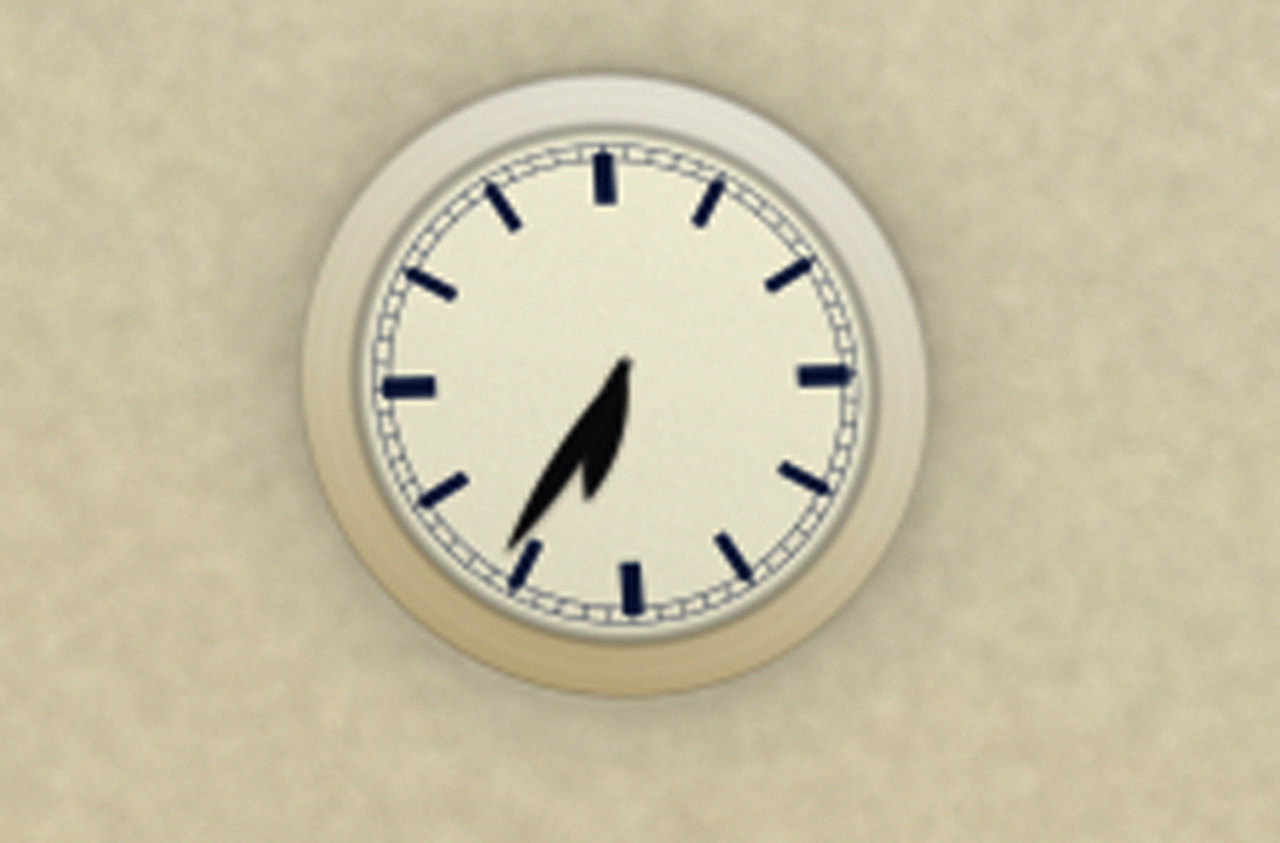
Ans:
h=6 m=36
